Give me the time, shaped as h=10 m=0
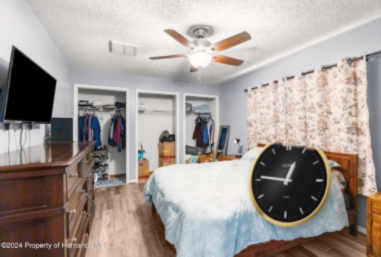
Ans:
h=12 m=46
